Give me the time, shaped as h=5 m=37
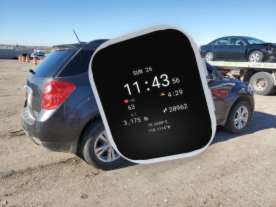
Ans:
h=11 m=43
